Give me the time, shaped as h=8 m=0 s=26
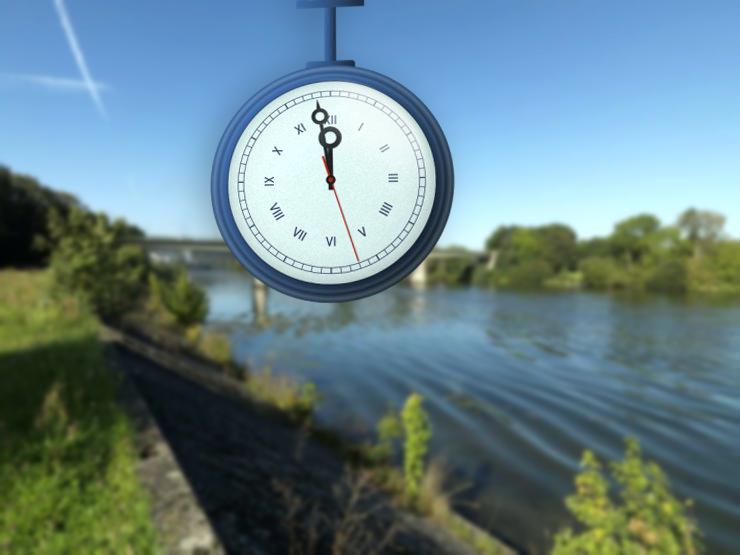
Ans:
h=11 m=58 s=27
